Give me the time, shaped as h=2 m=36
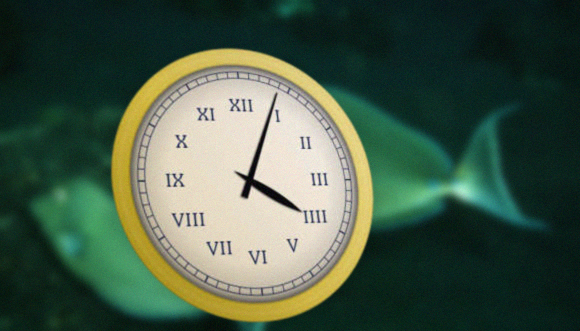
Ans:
h=4 m=4
